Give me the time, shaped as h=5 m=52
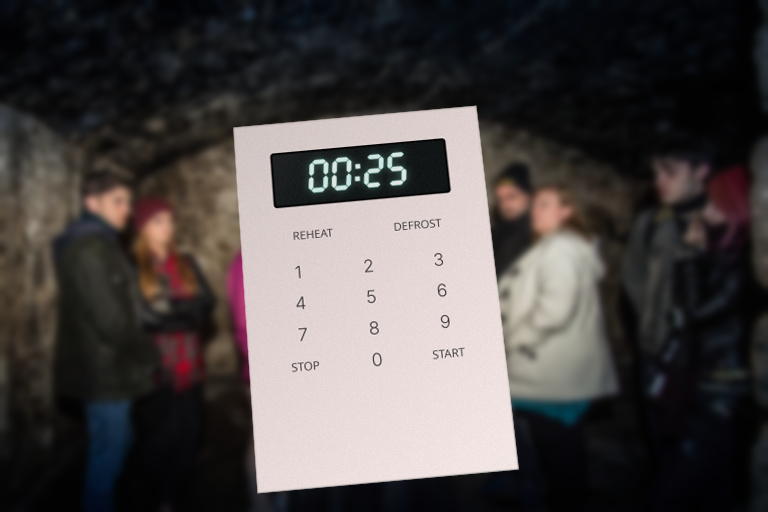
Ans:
h=0 m=25
